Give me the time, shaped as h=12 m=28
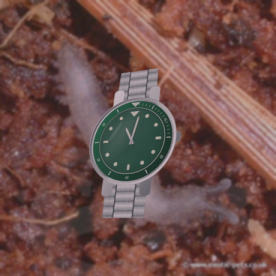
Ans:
h=11 m=2
